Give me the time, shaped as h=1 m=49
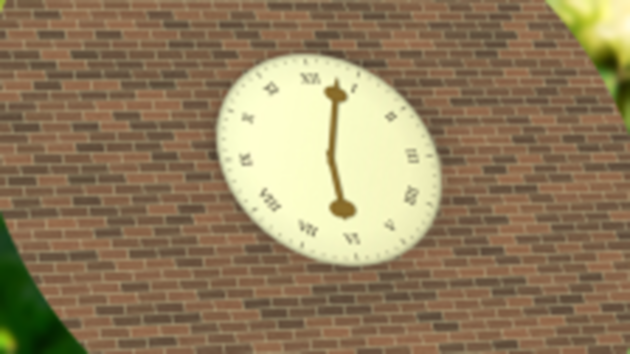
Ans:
h=6 m=3
